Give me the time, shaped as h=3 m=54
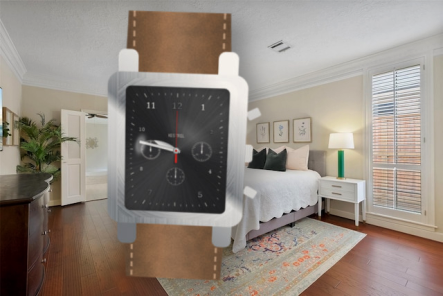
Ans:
h=9 m=47
